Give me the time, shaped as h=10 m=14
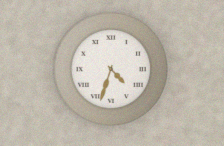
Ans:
h=4 m=33
